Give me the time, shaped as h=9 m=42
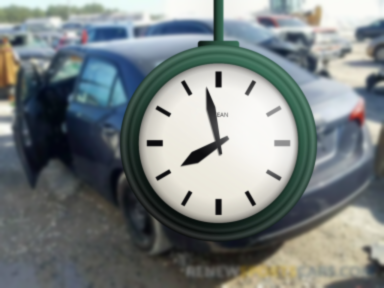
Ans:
h=7 m=58
